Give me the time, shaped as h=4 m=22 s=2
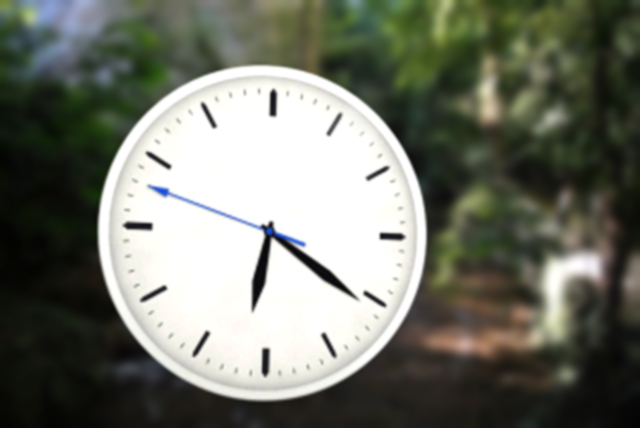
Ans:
h=6 m=20 s=48
